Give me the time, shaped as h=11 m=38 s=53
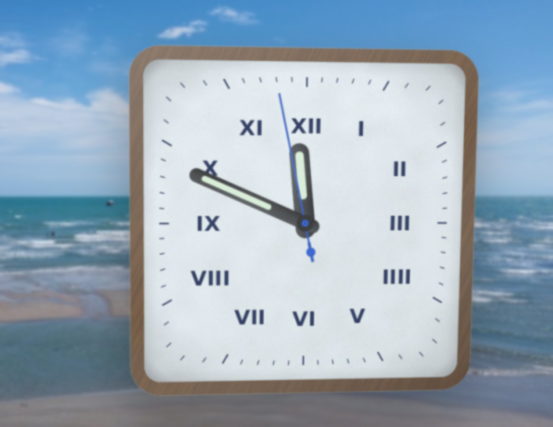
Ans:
h=11 m=48 s=58
